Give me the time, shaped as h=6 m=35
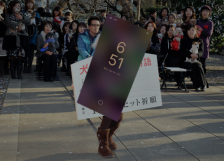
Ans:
h=6 m=51
